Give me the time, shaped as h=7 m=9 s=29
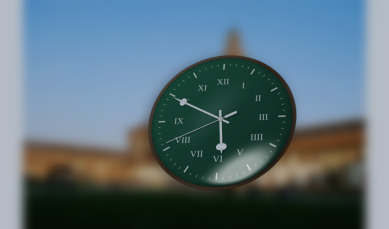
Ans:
h=5 m=49 s=41
